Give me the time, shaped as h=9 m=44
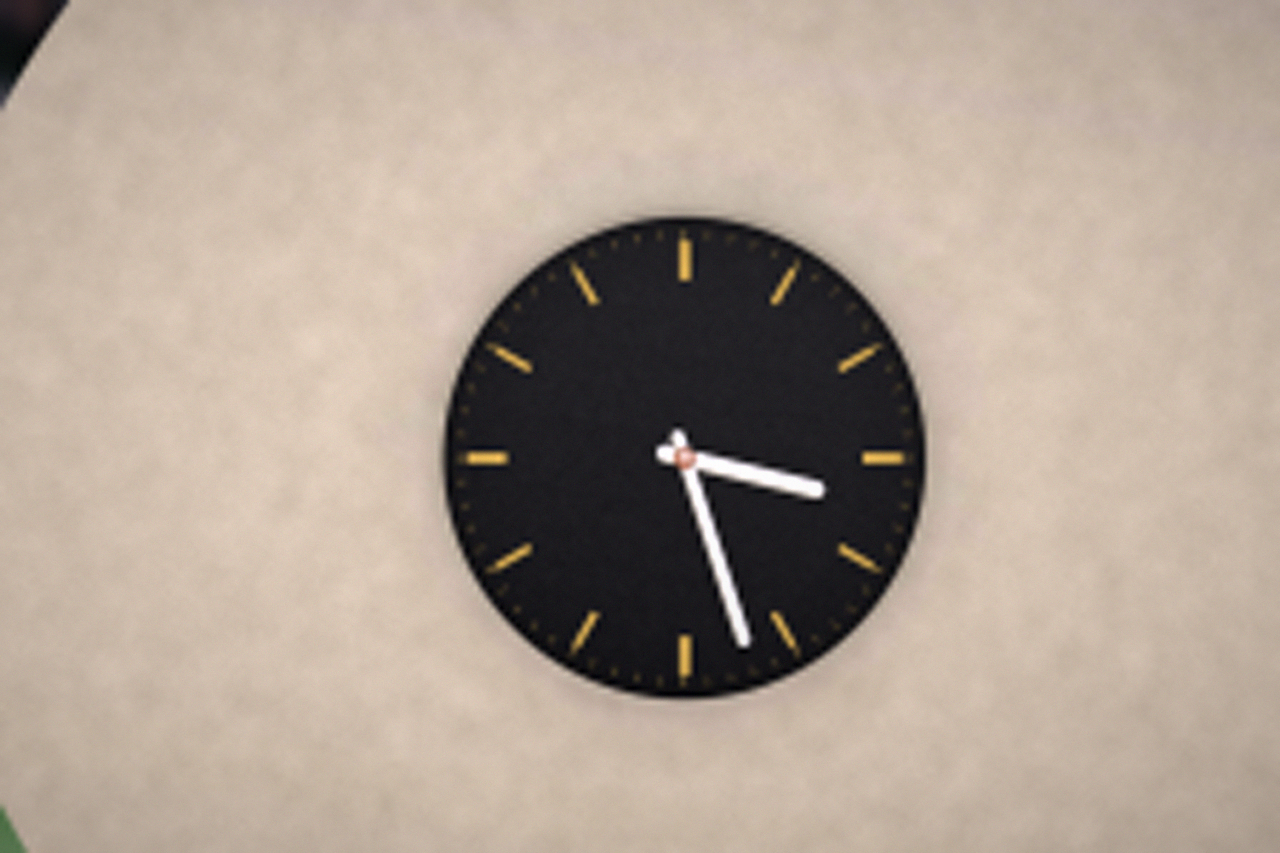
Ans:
h=3 m=27
